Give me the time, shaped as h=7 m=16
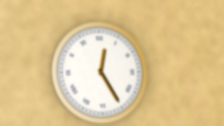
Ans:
h=12 m=25
